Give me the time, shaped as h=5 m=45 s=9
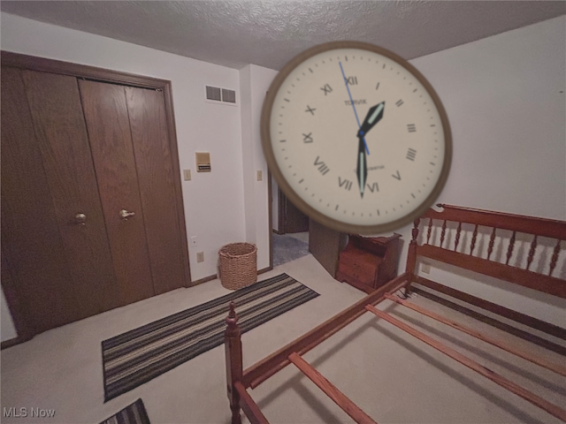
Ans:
h=1 m=31 s=59
